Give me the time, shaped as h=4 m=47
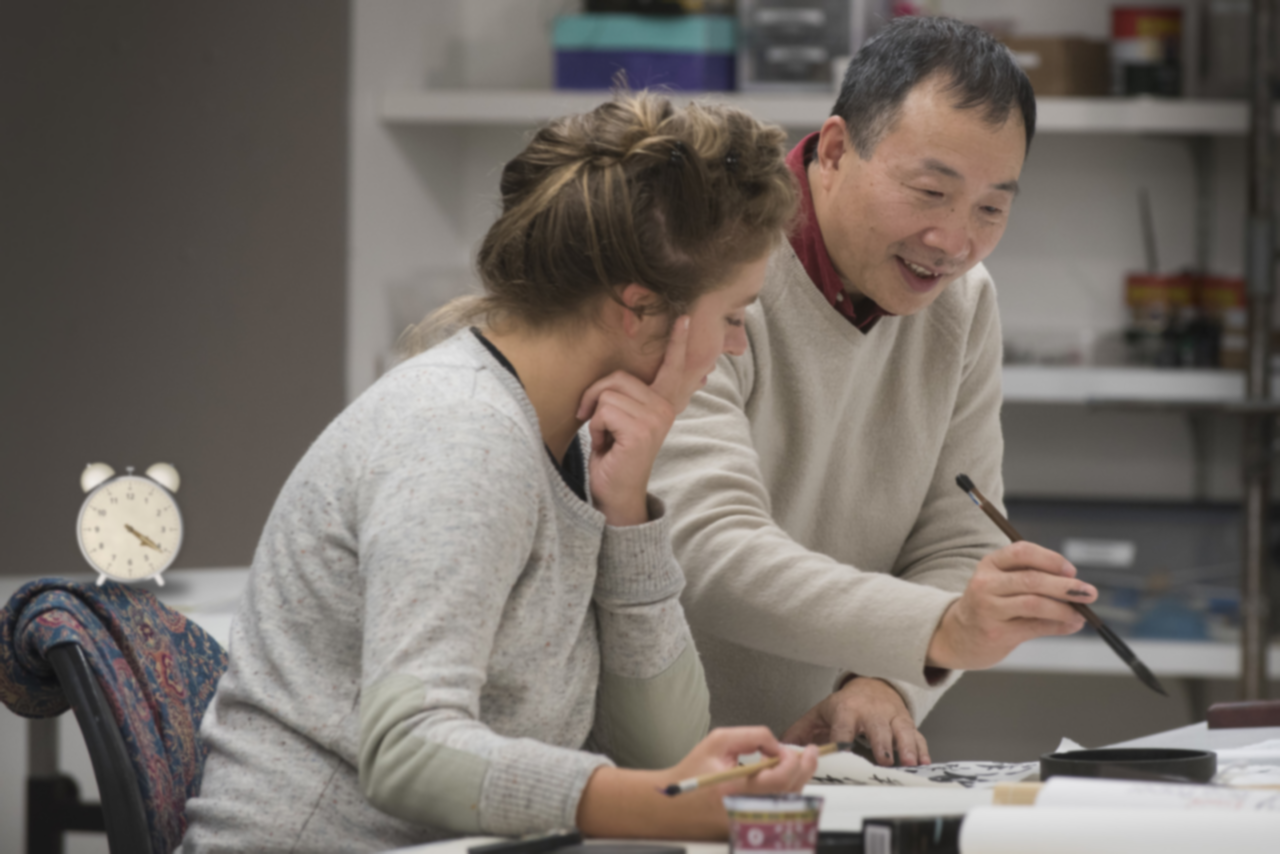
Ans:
h=4 m=21
